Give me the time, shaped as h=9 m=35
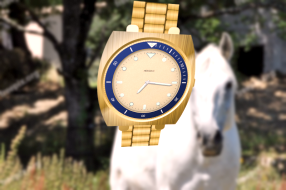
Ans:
h=7 m=16
